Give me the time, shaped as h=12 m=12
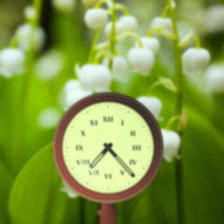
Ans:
h=7 m=23
